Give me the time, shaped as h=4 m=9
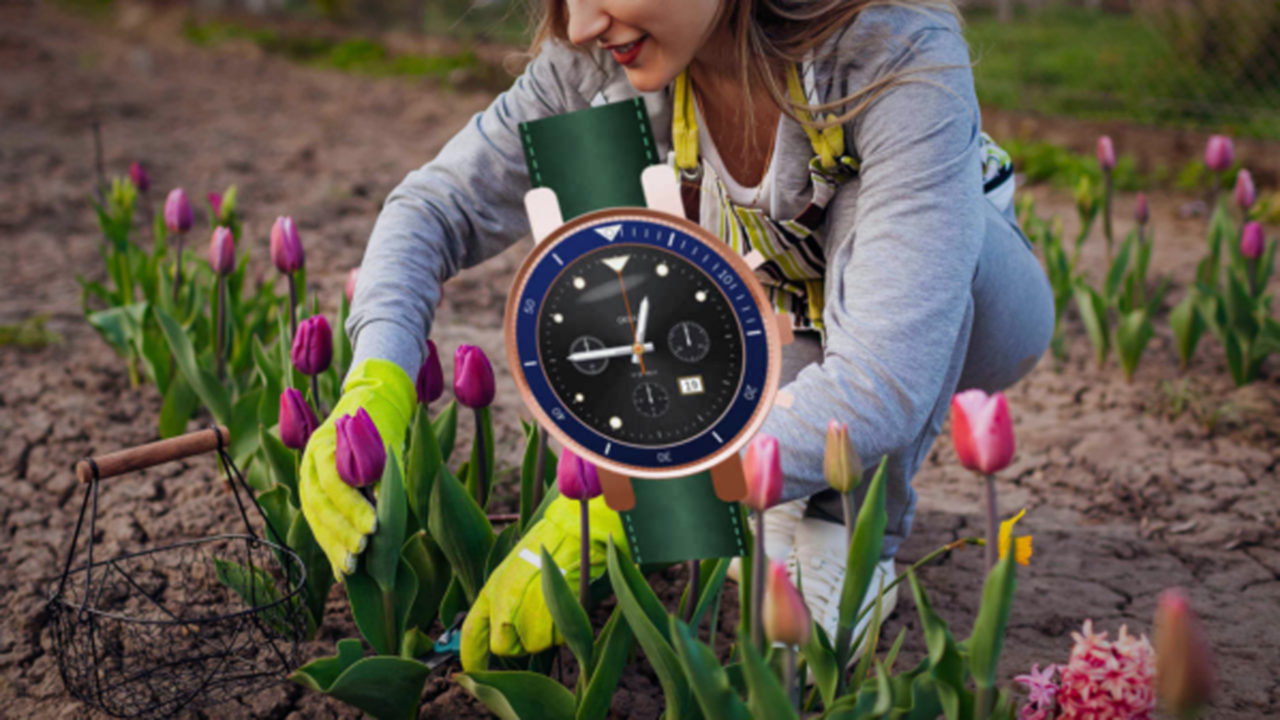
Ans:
h=12 m=45
